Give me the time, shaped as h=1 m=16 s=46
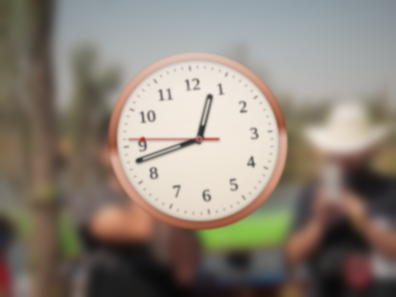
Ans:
h=12 m=42 s=46
